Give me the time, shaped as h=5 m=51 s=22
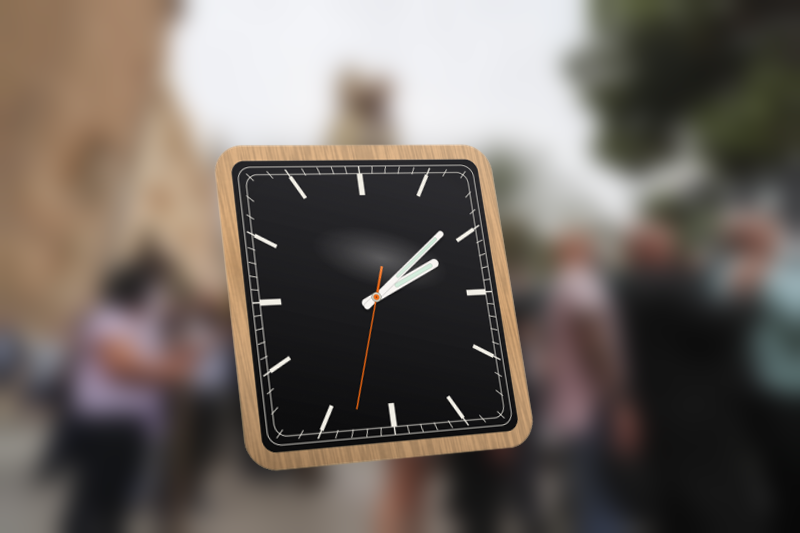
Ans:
h=2 m=8 s=33
